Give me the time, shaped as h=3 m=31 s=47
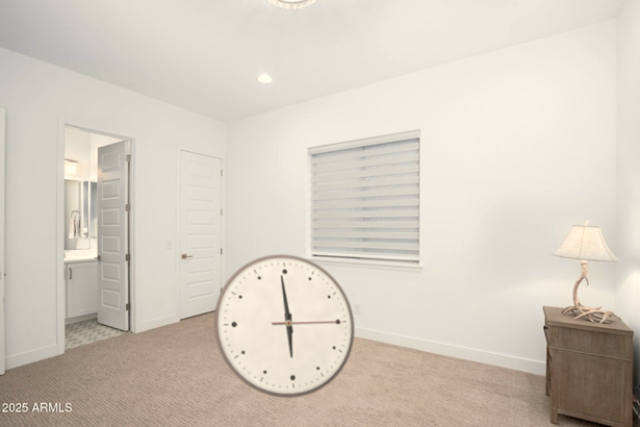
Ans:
h=5 m=59 s=15
